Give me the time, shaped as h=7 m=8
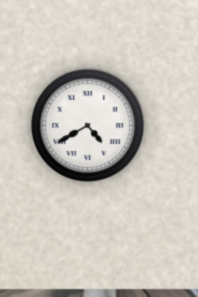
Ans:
h=4 m=40
